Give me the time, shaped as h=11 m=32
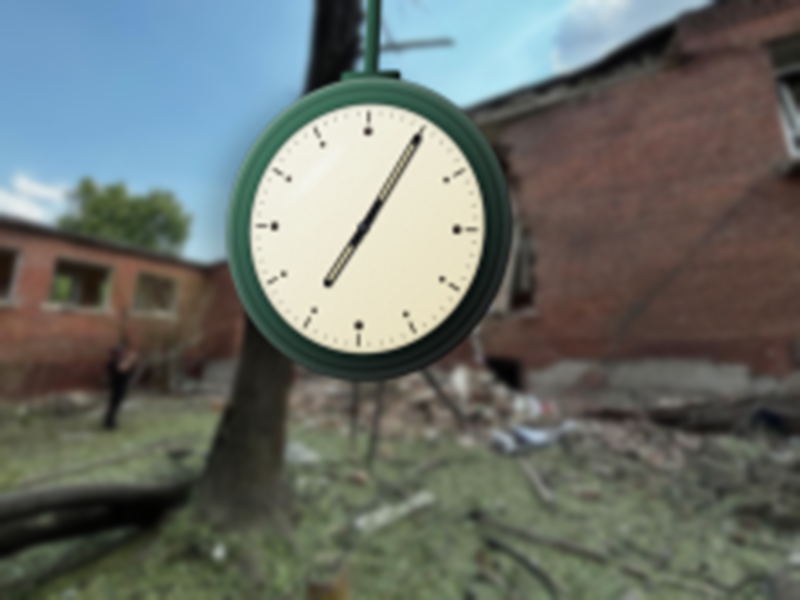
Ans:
h=7 m=5
